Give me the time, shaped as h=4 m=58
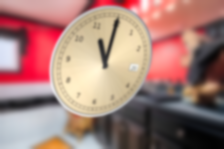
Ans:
h=11 m=0
